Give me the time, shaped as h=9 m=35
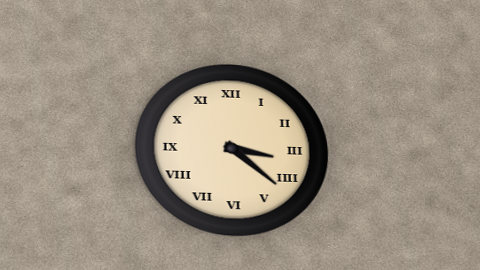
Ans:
h=3 m=22
